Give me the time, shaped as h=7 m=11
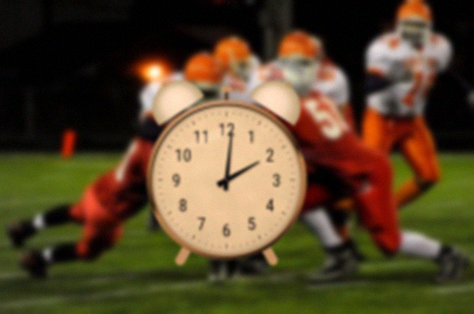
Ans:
h=2 m=1
